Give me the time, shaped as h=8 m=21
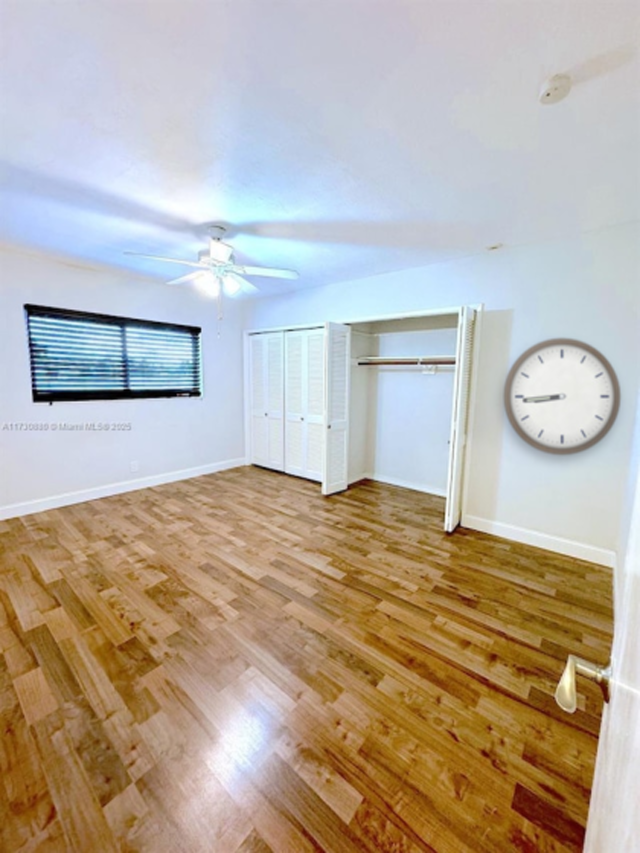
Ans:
h=8 m=44
